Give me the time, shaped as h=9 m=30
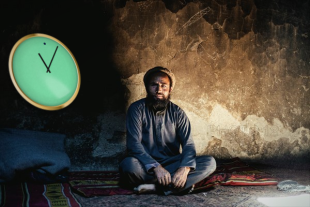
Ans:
h=11 m=5
